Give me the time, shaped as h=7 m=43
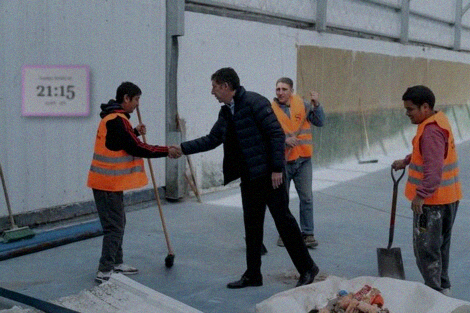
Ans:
h=21 m=15
